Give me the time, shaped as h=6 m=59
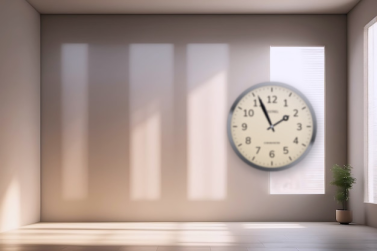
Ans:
h=1 m=56
